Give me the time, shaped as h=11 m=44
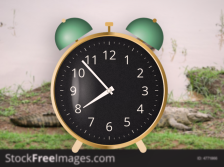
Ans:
h=7 m=53
